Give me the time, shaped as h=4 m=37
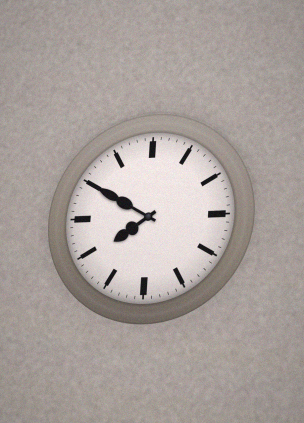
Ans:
h=7 m=50
